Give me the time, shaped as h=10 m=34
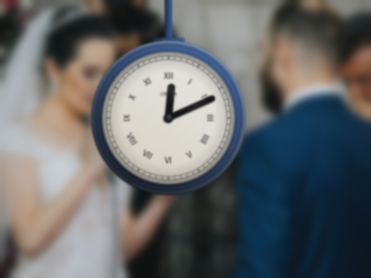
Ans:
h=12 m=11
